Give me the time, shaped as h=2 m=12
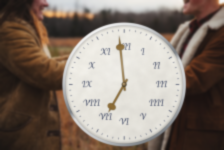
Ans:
h=6 m=59
